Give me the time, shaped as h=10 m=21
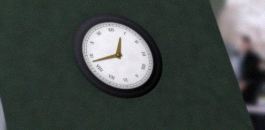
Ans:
h=12 m=43
